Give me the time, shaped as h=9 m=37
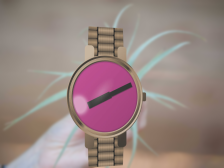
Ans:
h=8 m=11
